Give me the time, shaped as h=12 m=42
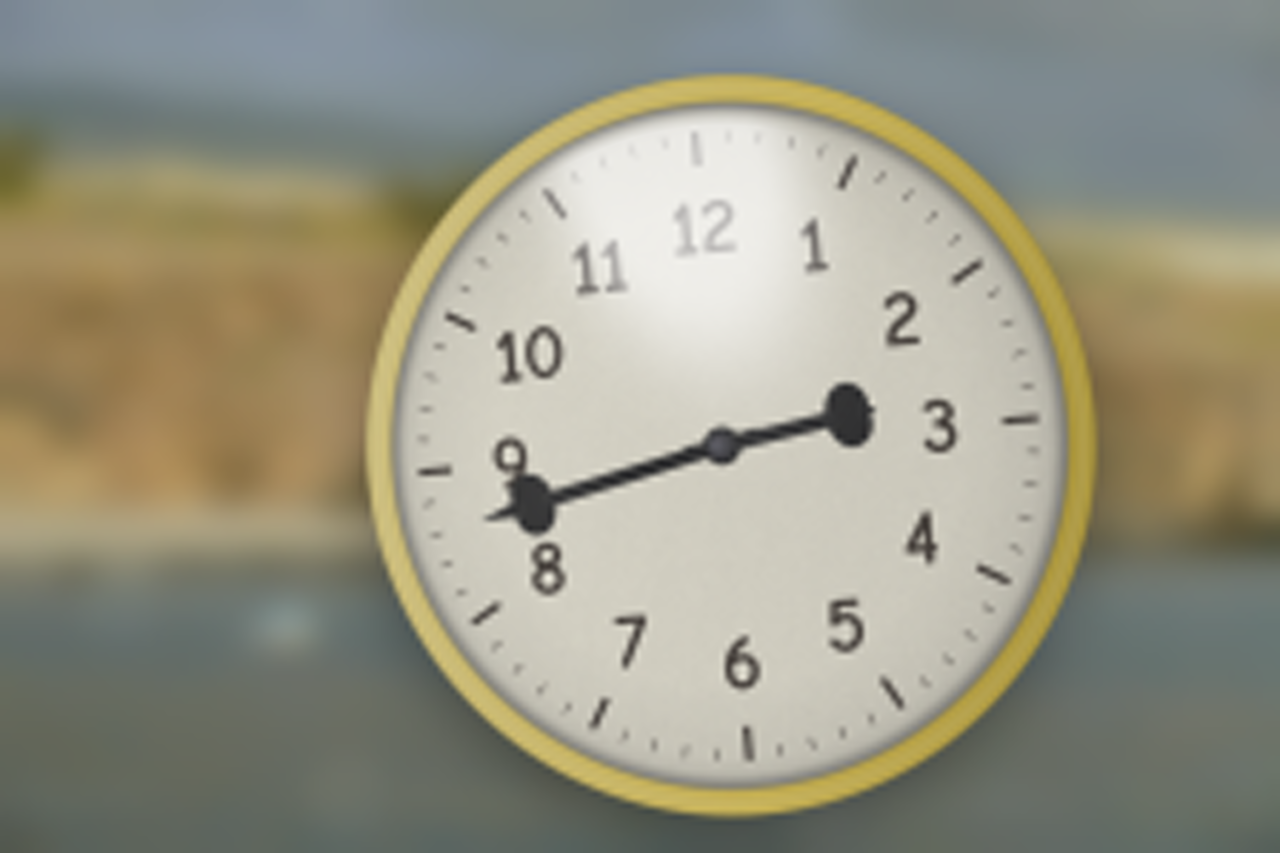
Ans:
h=2 m=43
